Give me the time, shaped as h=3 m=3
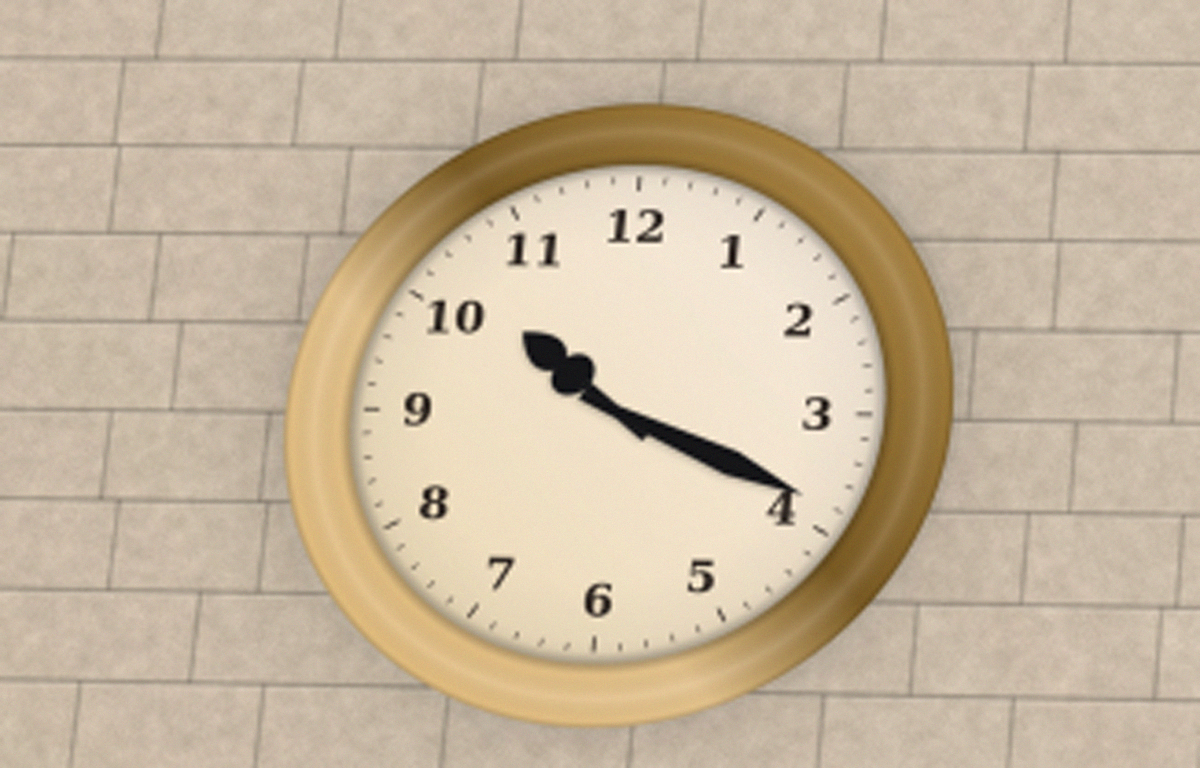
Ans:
h=10 m=19
